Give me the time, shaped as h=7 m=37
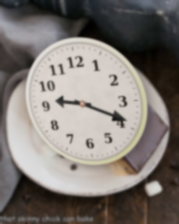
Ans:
h=9 m=19
